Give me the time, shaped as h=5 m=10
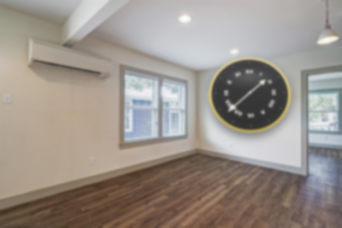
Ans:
h=1 m=38
